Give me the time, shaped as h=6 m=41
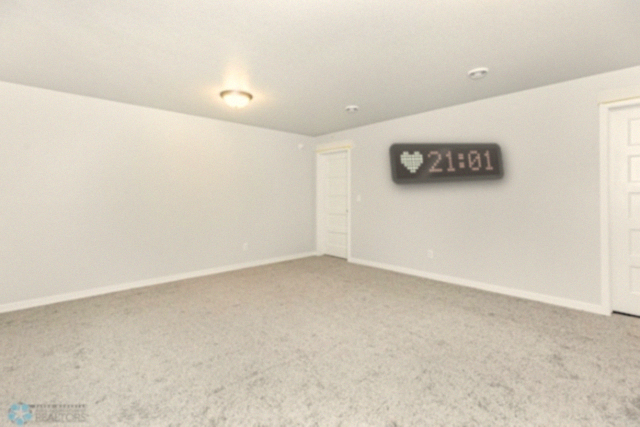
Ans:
h=21 m=1
